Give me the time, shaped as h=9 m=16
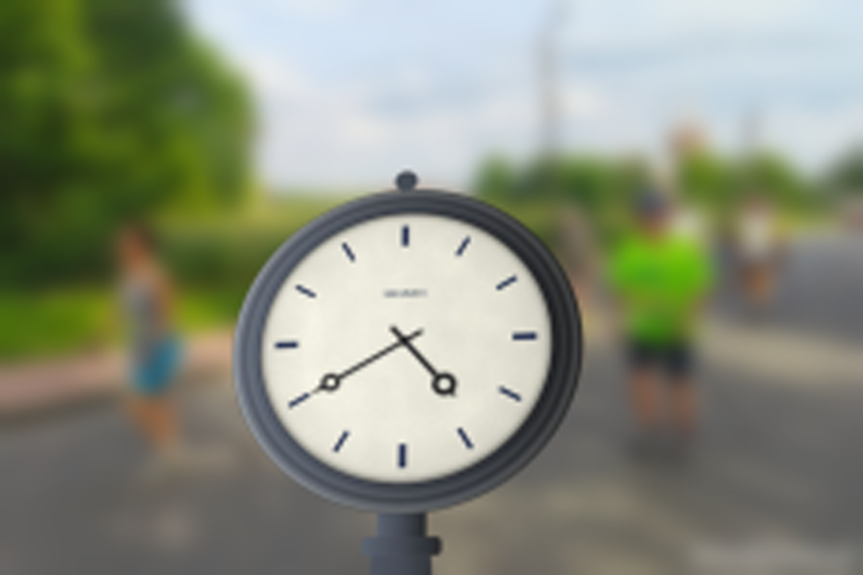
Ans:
h=4 m=40
